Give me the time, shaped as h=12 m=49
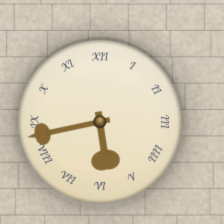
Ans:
h=5 m=43
